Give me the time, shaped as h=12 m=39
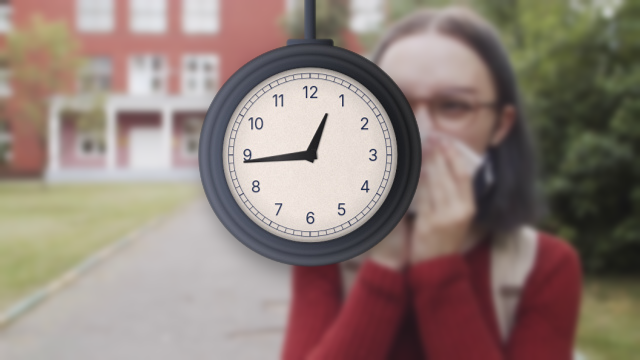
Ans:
h=12 m=44
